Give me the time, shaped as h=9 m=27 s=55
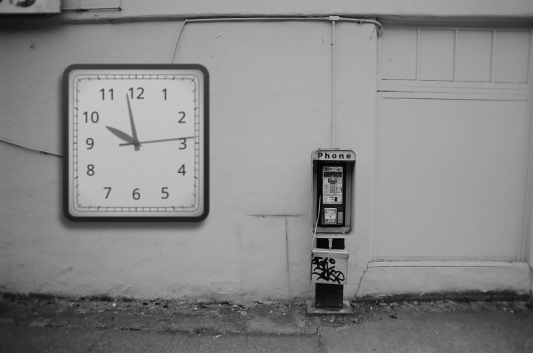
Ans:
h=9 m=58 s=14
